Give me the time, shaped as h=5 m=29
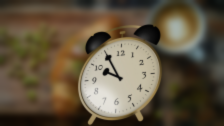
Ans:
h=9 m=55
